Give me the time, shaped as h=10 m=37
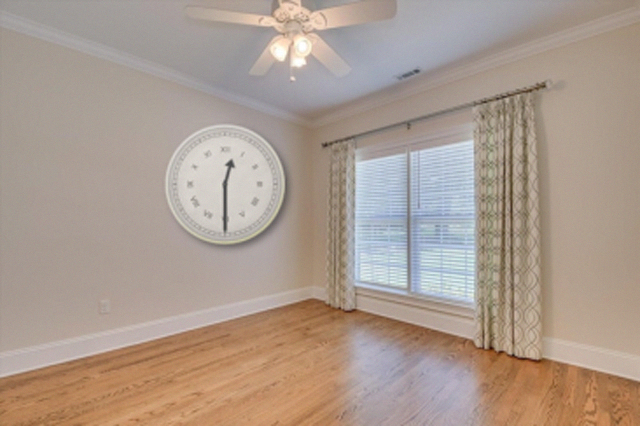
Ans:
h=12 m=30
